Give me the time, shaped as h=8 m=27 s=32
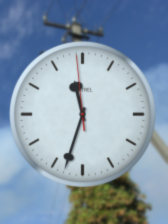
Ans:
h=11 m=32 s=59
